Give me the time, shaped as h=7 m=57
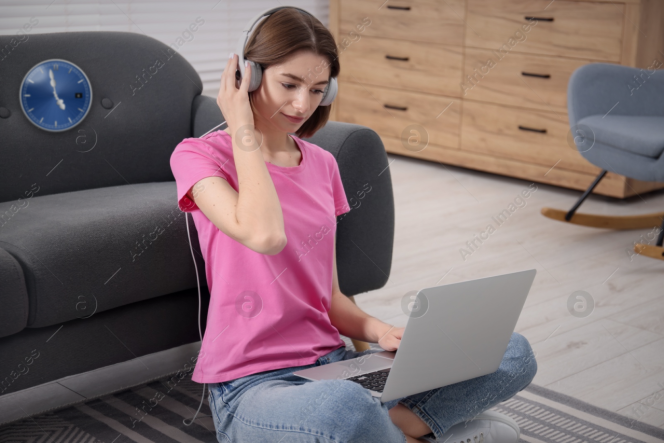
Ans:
h=4 m=58
